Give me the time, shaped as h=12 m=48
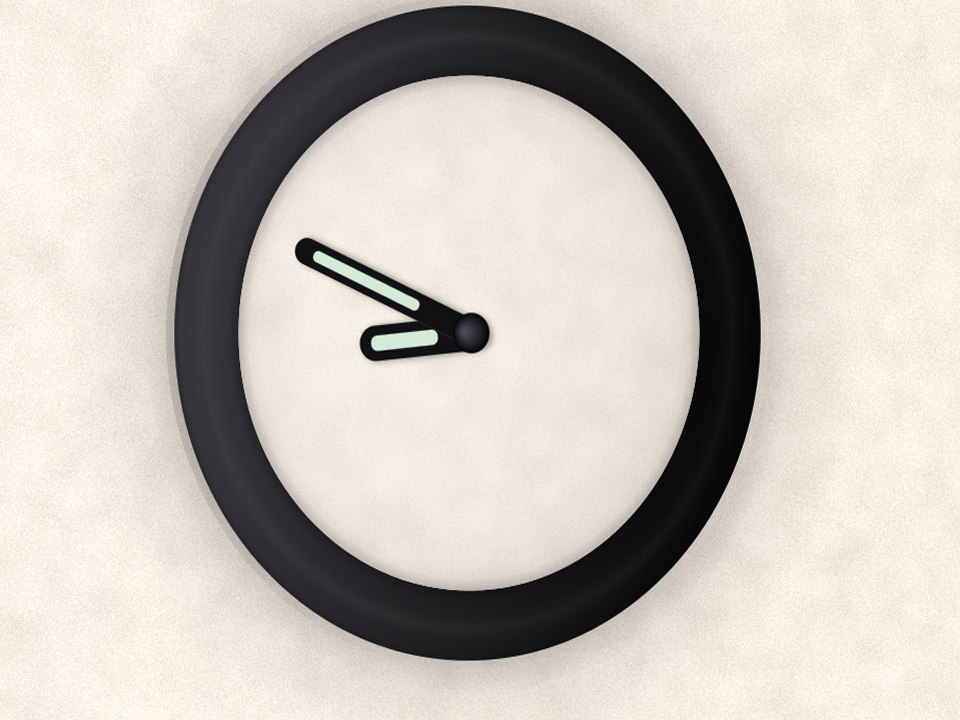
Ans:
h=8 m=49
